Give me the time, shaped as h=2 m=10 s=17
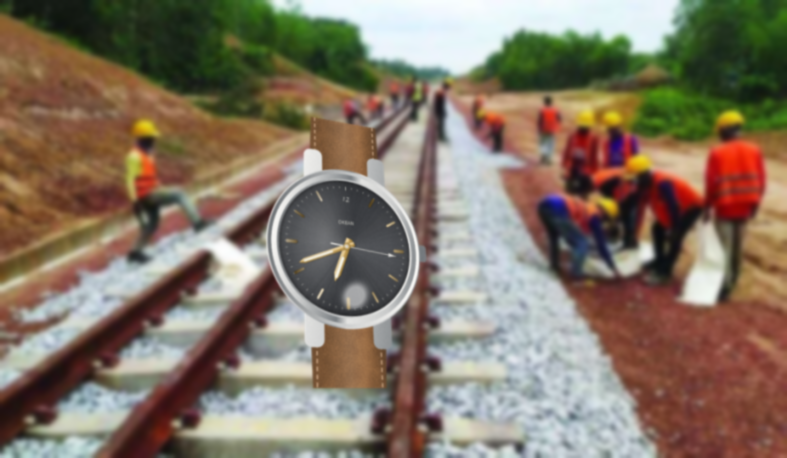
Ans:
h=6 m=41 s=16
